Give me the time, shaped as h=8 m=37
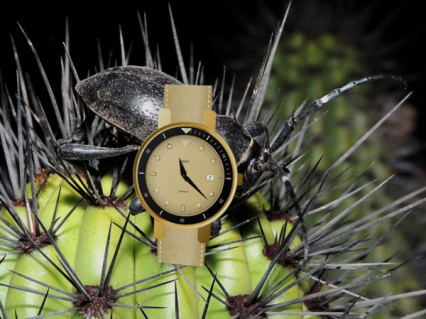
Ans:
h=11 m=22
